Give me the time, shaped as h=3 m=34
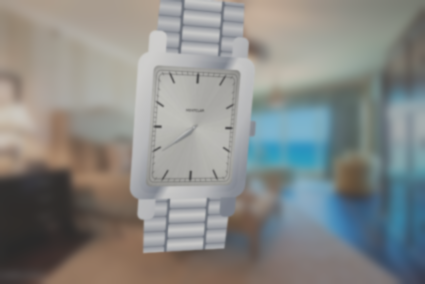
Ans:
h=7 m=39
